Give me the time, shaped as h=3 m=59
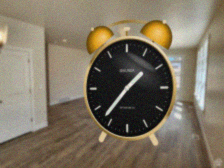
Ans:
h=1 m=37
